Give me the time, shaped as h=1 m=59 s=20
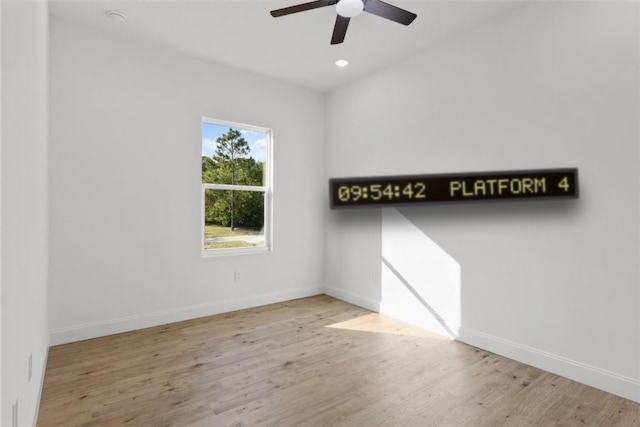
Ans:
h=9 m=54 s=42
